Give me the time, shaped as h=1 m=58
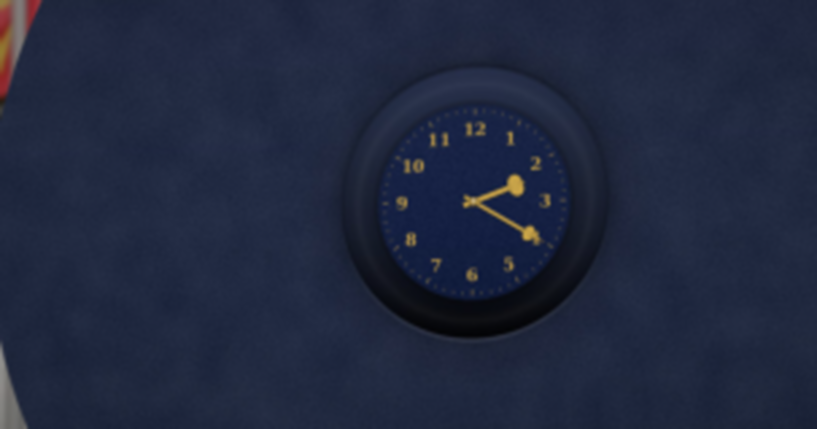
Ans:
h=2 m=20
